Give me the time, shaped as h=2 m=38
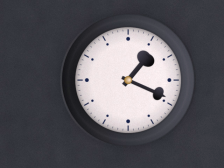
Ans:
h=1 m=19
